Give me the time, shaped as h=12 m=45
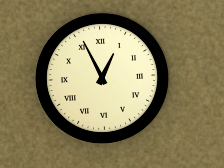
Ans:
h=12 m=56
